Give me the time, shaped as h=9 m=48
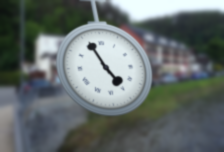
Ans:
h=4 m=56
